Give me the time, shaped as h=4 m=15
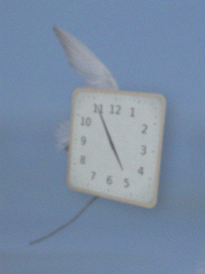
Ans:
h=4 m=55
